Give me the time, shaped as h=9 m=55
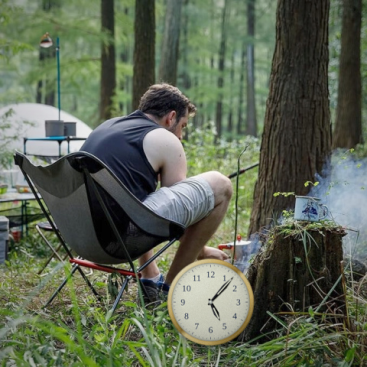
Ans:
h=5 m=7
